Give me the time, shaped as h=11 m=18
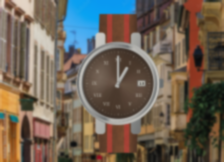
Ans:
h=1 m=0
